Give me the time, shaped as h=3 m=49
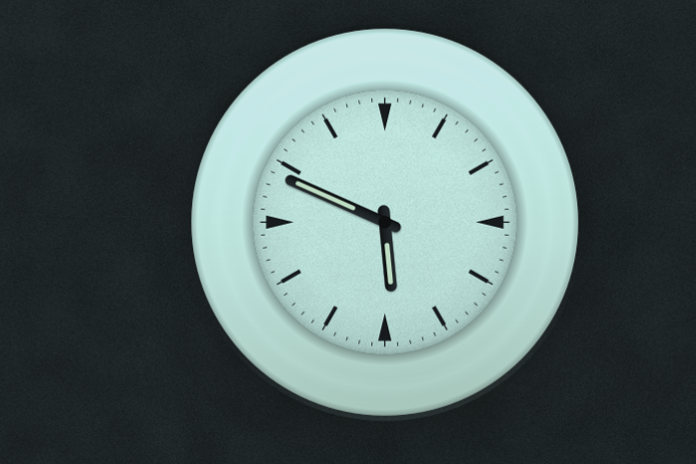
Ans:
h=5 m=49
